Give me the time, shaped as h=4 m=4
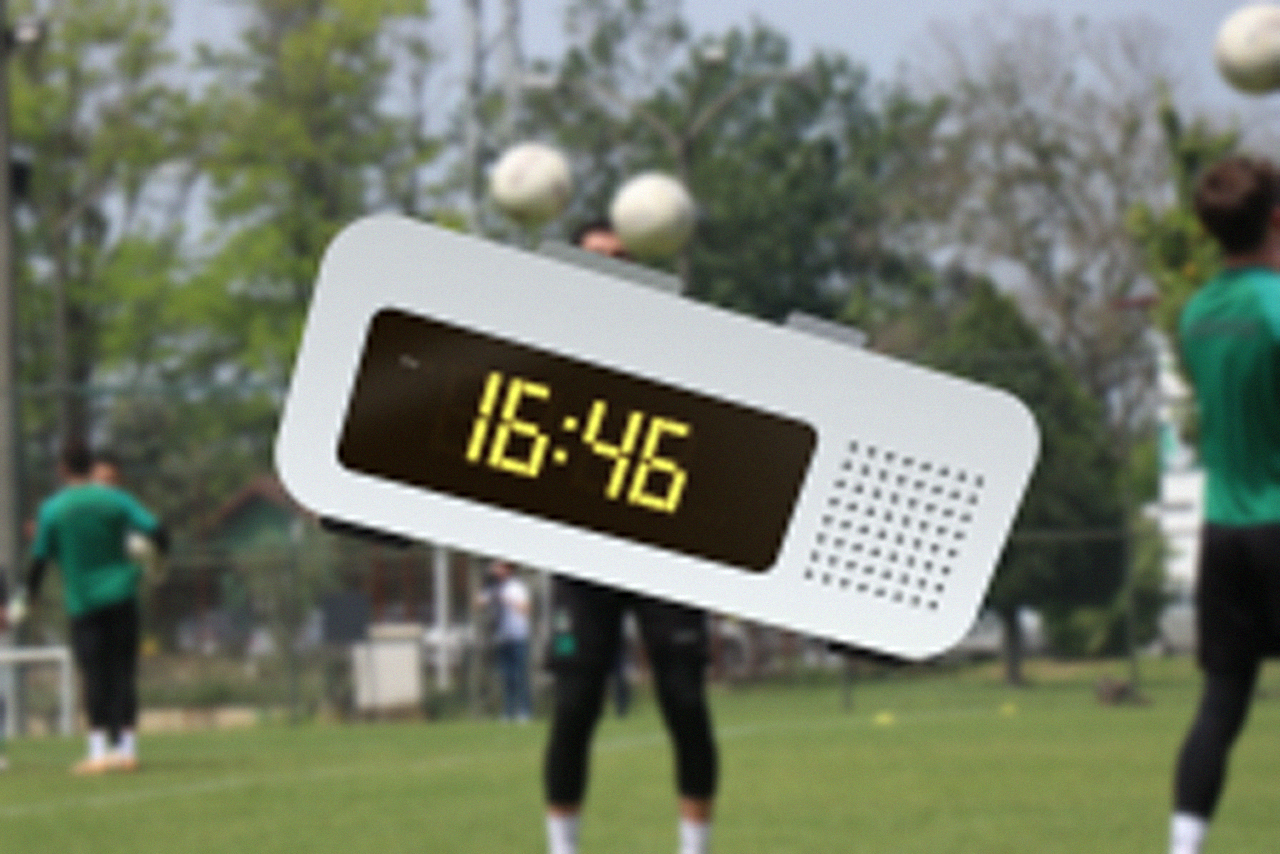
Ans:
h=16 m=46
